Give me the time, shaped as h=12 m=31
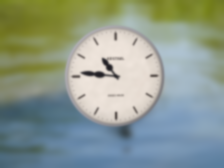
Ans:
h=10 m=46
